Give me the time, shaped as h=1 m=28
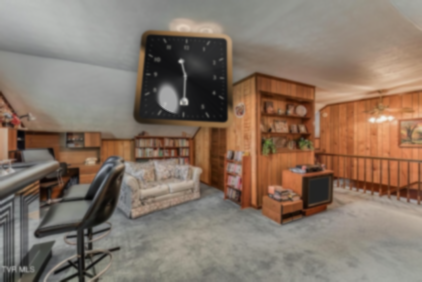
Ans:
h=11 m=30
